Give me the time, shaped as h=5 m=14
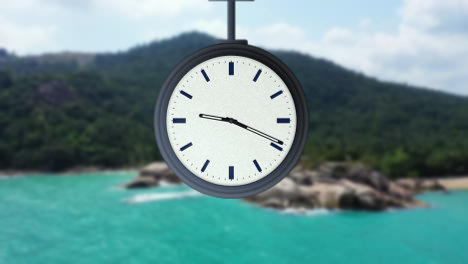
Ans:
h=9 m=19
